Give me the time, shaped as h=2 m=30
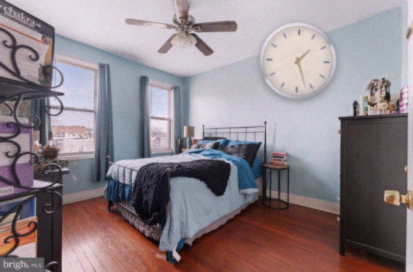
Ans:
h=1 m=27
